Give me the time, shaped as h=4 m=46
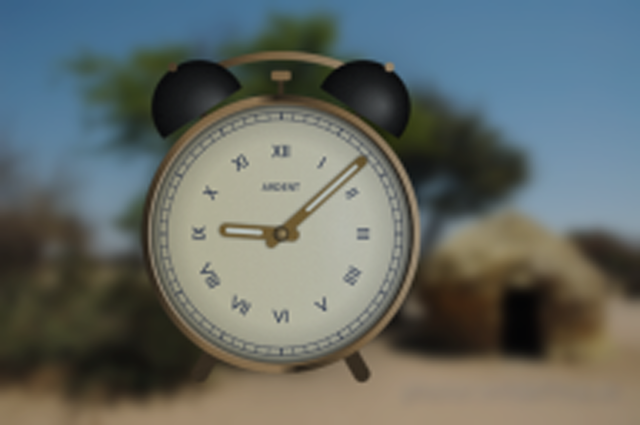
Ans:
h=9 m=8
